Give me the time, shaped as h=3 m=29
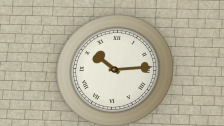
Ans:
h=10 m=14
